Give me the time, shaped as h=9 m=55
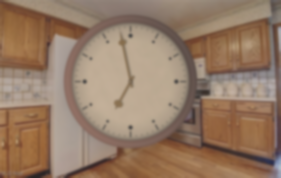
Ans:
h=6 m=58
